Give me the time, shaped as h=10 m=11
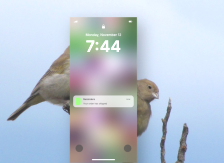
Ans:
h=7 m=44
